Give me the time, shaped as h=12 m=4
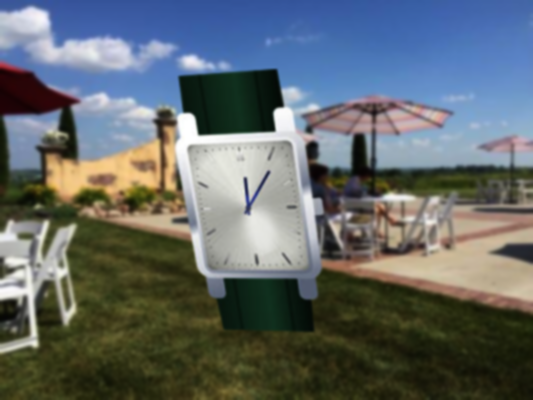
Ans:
h=12 m=6
